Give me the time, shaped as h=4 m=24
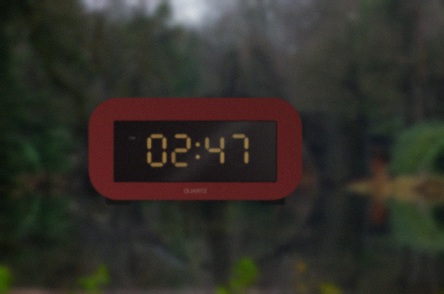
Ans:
h=2 m=47
